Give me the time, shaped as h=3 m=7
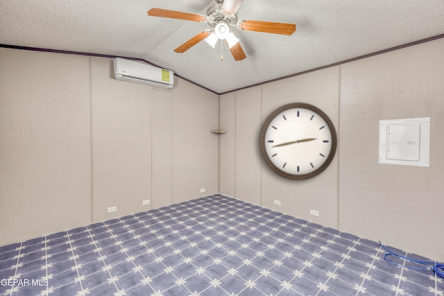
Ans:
h=2 m=43
